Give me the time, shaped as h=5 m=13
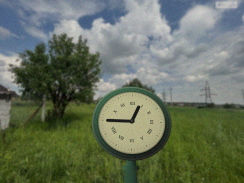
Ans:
h=12 m=45
